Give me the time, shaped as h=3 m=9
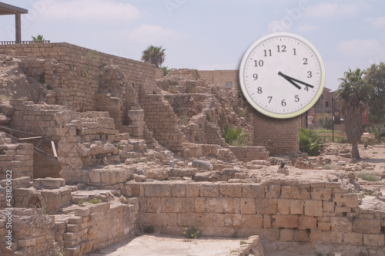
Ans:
h=4 m=19
